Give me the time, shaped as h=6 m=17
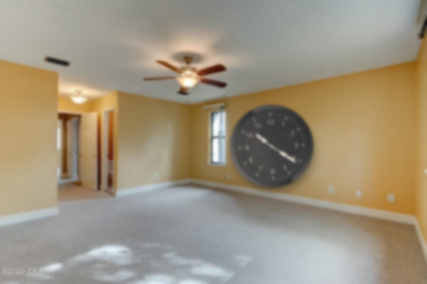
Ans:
h=10 m=21
